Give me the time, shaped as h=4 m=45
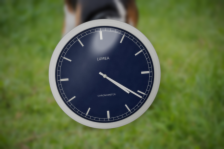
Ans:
h=4 m=21
